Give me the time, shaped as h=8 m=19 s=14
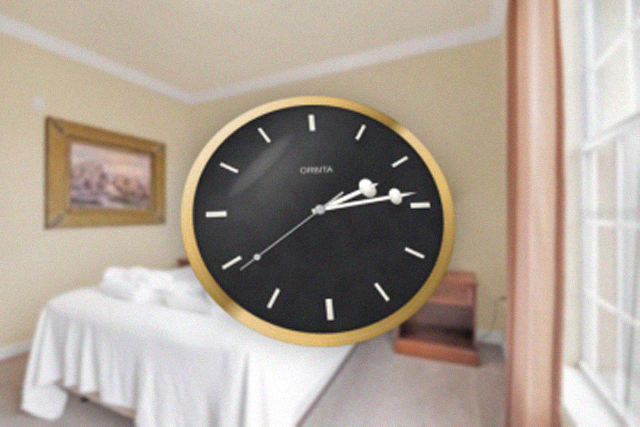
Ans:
h=2 m=13 s=39
